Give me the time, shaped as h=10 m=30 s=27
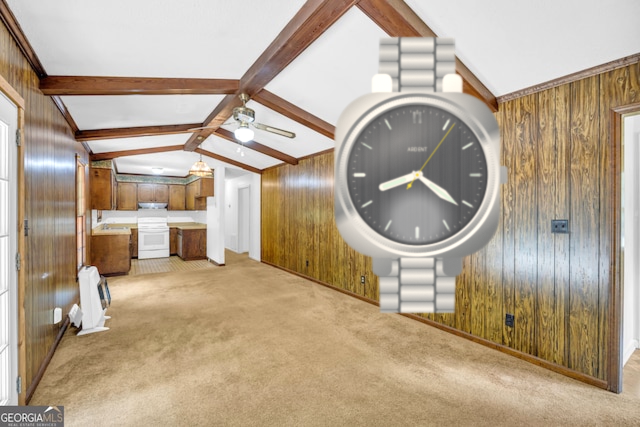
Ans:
h=8 m=21 s=6
